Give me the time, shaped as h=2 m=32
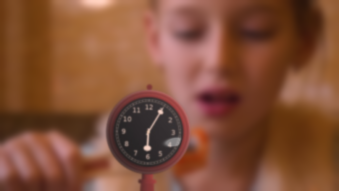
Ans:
h=6 m=5
